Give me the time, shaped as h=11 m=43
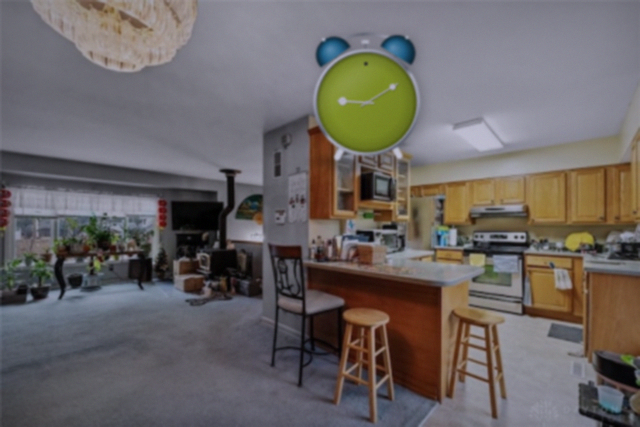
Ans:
h=9 m=10
